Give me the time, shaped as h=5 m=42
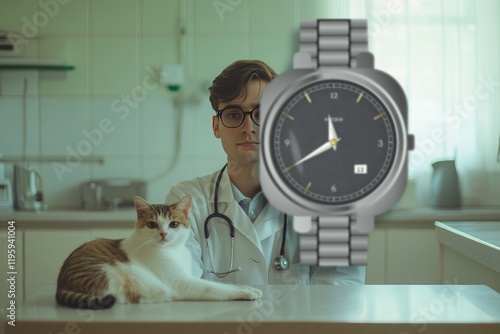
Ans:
h=11 m=40
